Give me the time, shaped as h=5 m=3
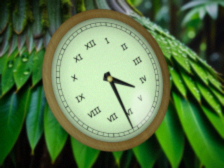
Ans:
h=4 m=31
